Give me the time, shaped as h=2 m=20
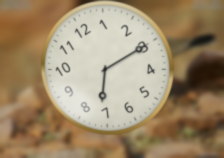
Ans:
h=7 m=15
